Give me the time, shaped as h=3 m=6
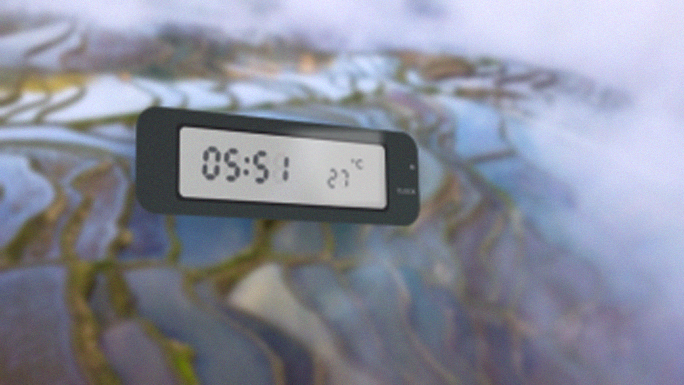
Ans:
h=5 m=51
